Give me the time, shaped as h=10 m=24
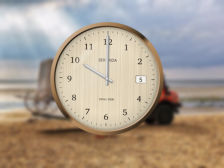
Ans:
h=10 m=0
